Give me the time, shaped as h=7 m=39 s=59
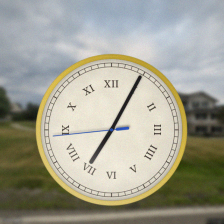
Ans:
h=7 m=4 s=44
